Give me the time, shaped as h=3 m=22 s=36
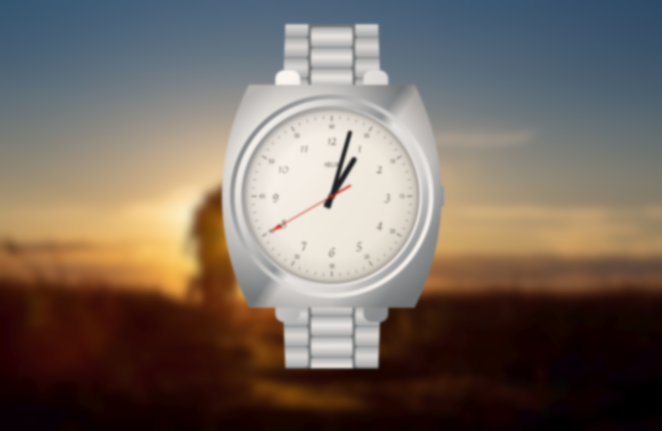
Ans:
h=1 m=2 s=40
